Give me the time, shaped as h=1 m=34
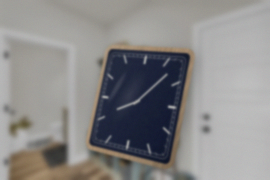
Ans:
h=8 m=7
